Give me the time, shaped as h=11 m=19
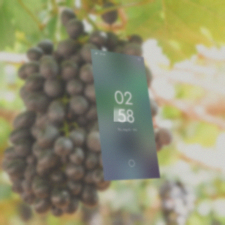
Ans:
h=2 m=58
